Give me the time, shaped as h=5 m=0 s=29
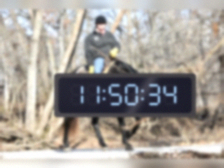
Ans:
h=11 m=50 s=34
